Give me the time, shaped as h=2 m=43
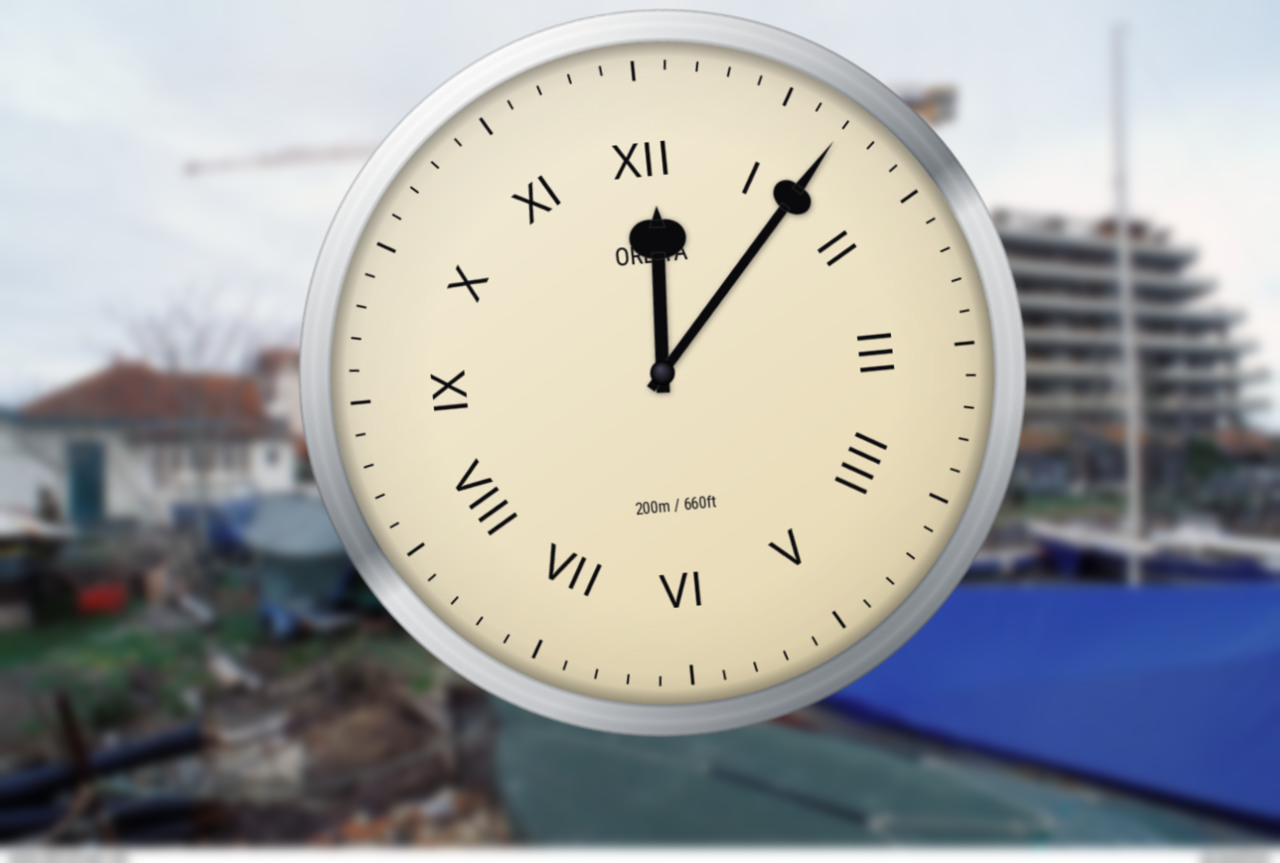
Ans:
h=12 m=7
